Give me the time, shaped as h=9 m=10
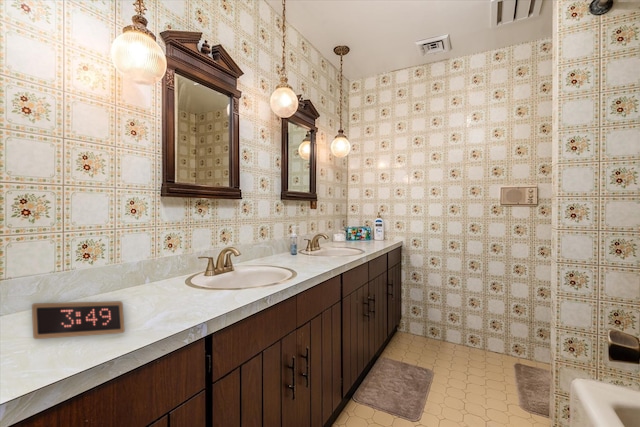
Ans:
h=3 m=49
